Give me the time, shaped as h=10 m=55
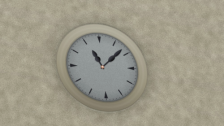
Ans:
h=11 m=8
